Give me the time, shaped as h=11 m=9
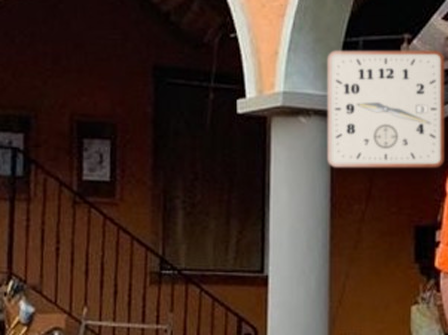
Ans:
h=9 m=18
